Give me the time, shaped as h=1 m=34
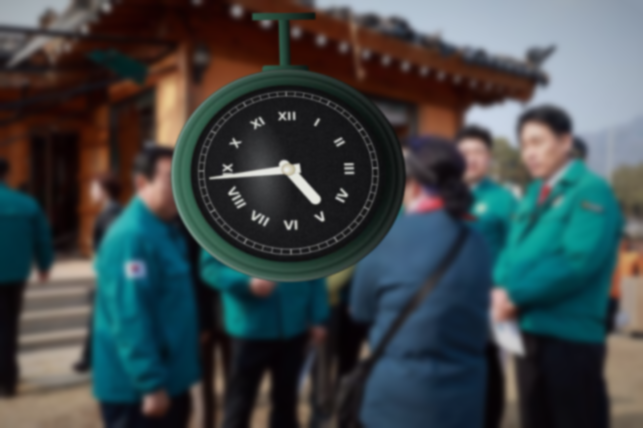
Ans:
h=4 m=44
